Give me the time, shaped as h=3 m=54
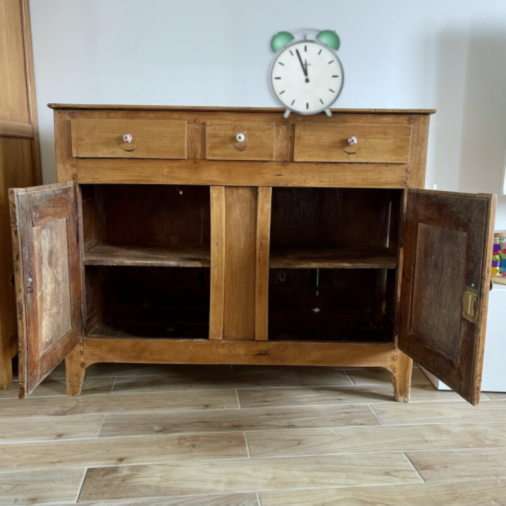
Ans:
h=11 m=57
